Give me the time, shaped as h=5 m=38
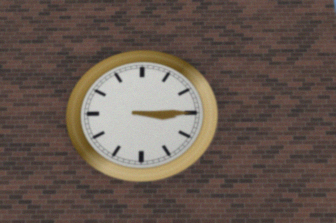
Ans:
h=3 m=15
